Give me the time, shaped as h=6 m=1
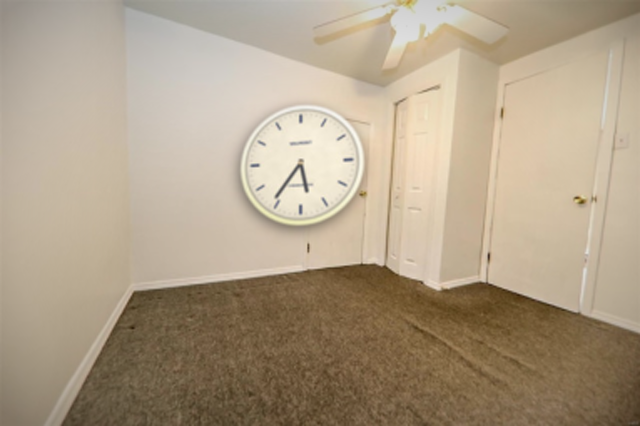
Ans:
h=5 m=36
